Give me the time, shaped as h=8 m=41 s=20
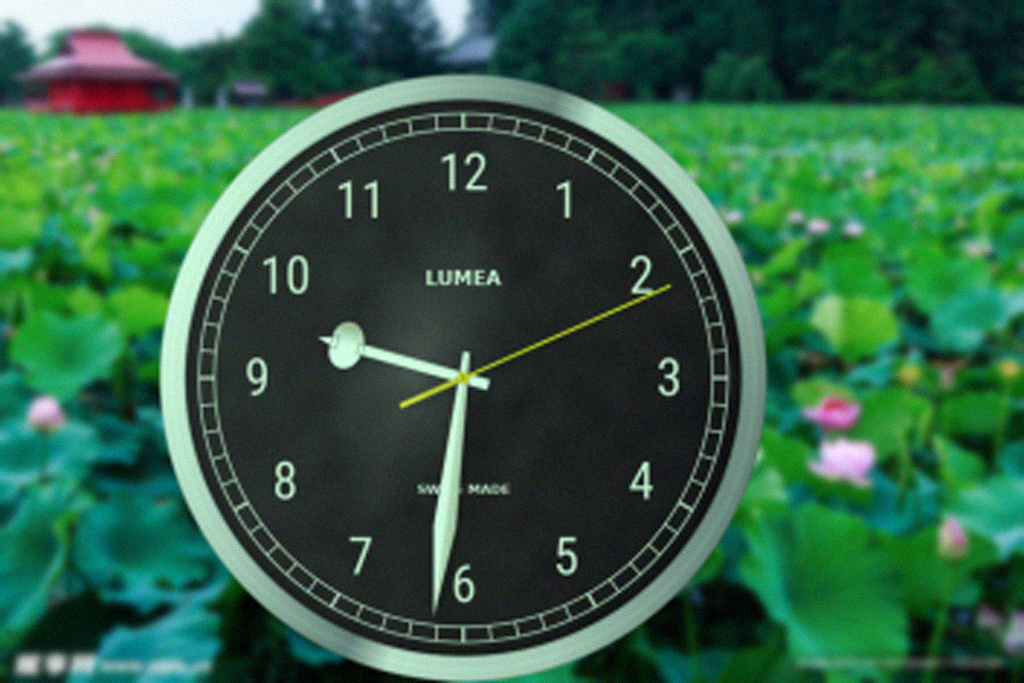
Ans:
h=9 m=31 s=11
